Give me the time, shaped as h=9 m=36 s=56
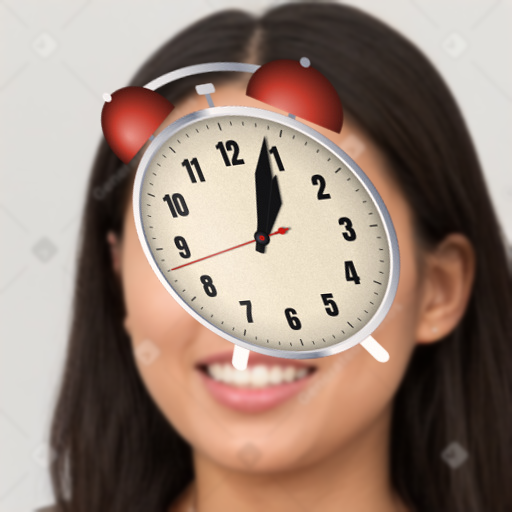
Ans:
h=1 m=3 s=43
